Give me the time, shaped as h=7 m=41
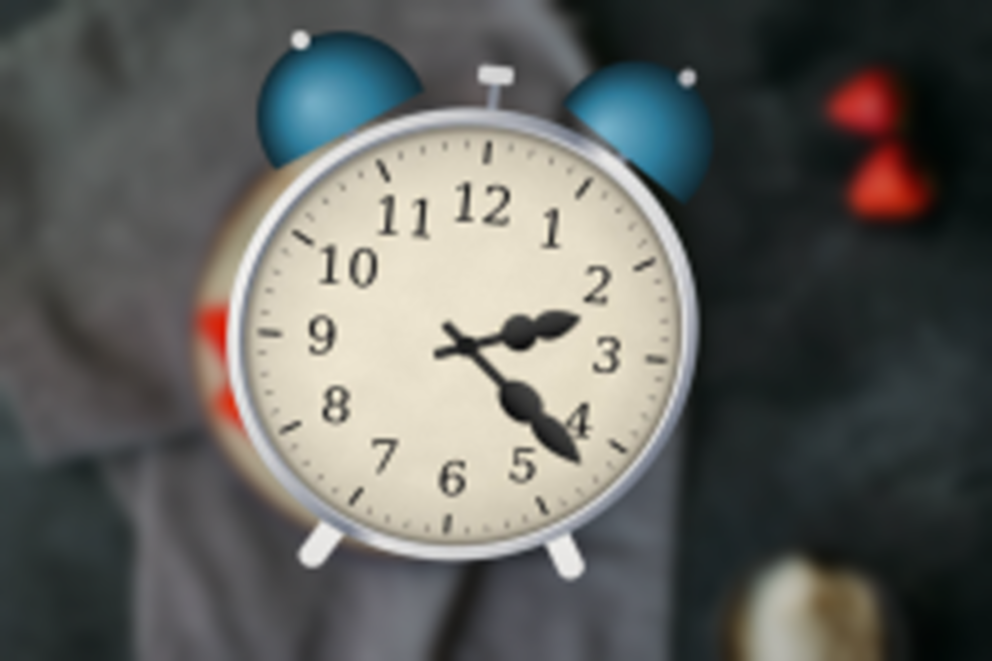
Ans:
h=2 m=22
